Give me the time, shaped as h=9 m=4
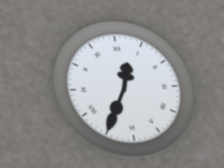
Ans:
h=12 m=35
